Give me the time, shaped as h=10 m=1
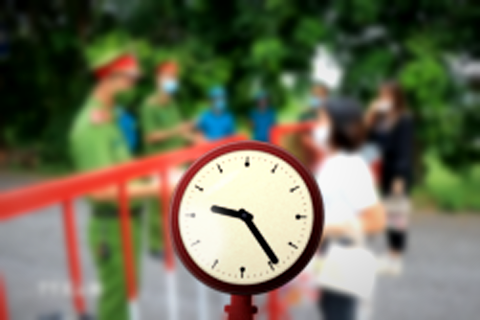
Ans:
h=9 m=24
